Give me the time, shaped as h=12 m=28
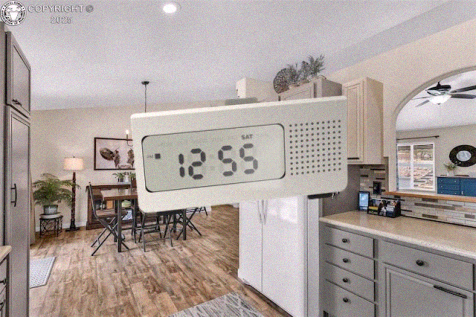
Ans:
h=12 m=55
